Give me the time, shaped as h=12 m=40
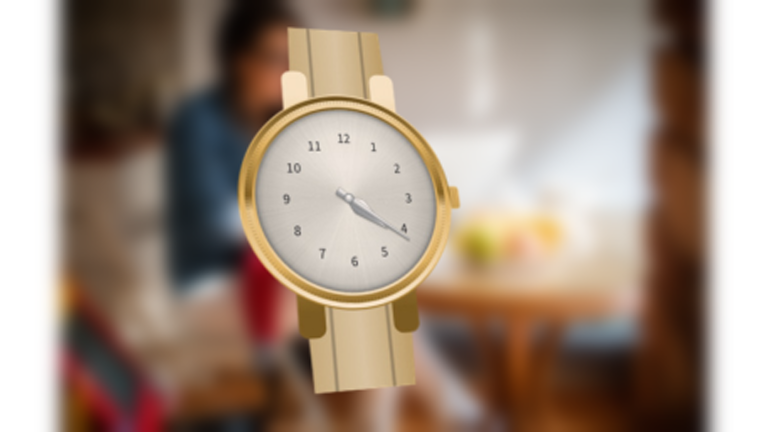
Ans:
h=4 m=21
